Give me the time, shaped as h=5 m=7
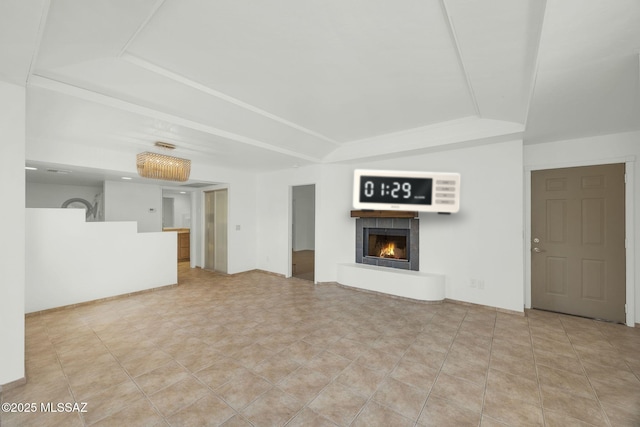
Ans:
h=1 m=29
